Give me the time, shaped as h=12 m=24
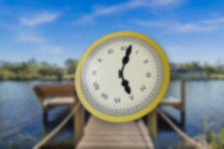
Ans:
h=5 m=2
